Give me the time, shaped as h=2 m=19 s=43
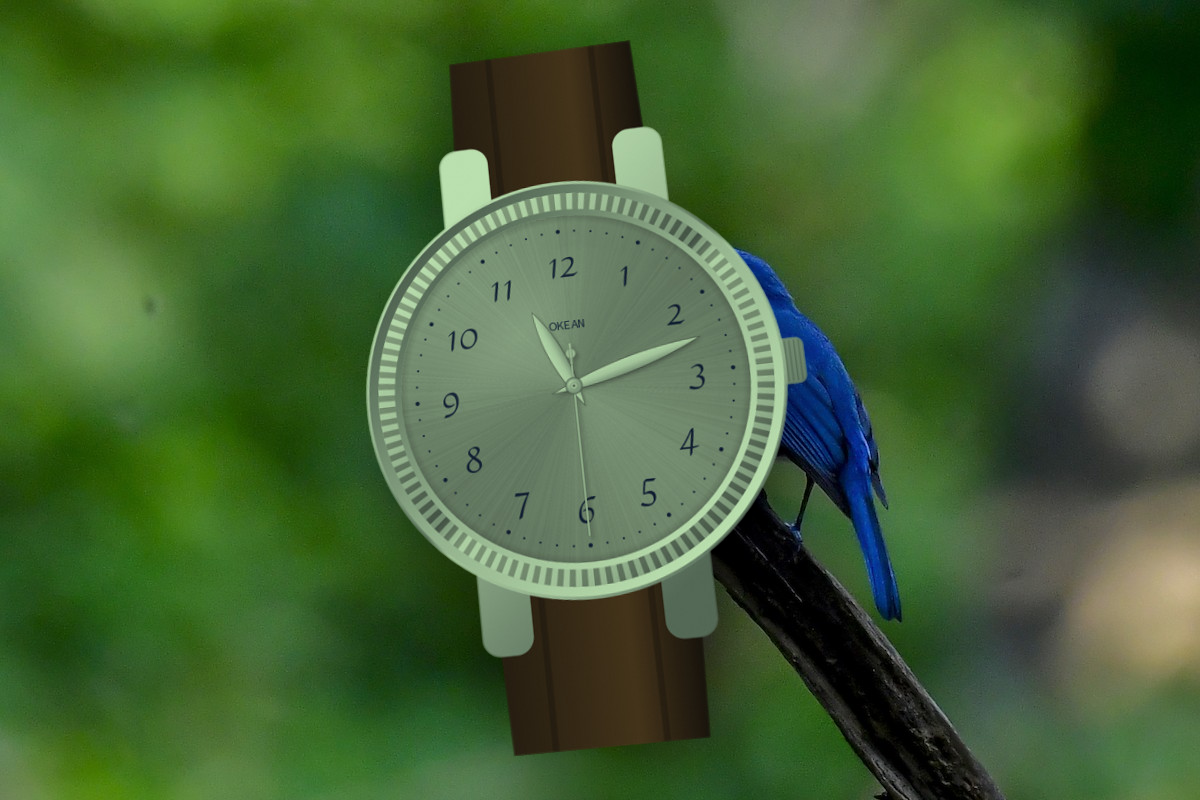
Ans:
h=11 m=12 s=30
